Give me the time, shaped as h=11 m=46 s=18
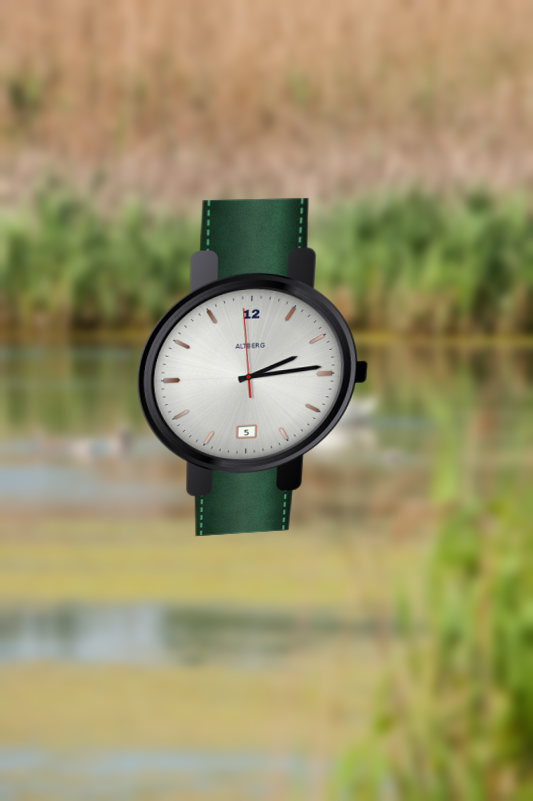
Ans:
h=2 m=13 s=59
